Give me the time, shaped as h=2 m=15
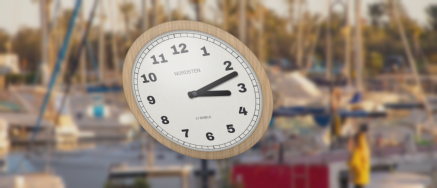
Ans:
h=3 m=12
